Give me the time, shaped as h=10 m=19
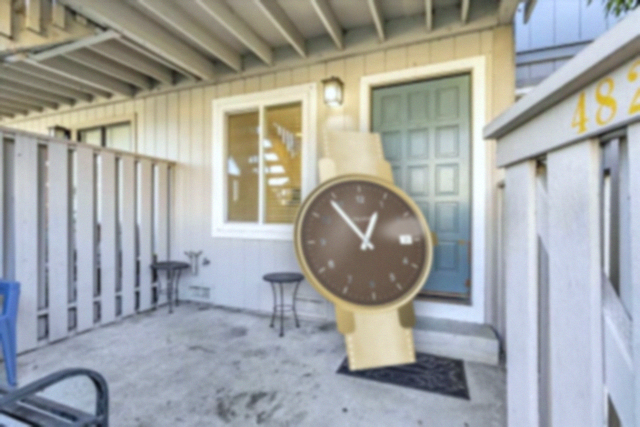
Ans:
h=12 m=54
